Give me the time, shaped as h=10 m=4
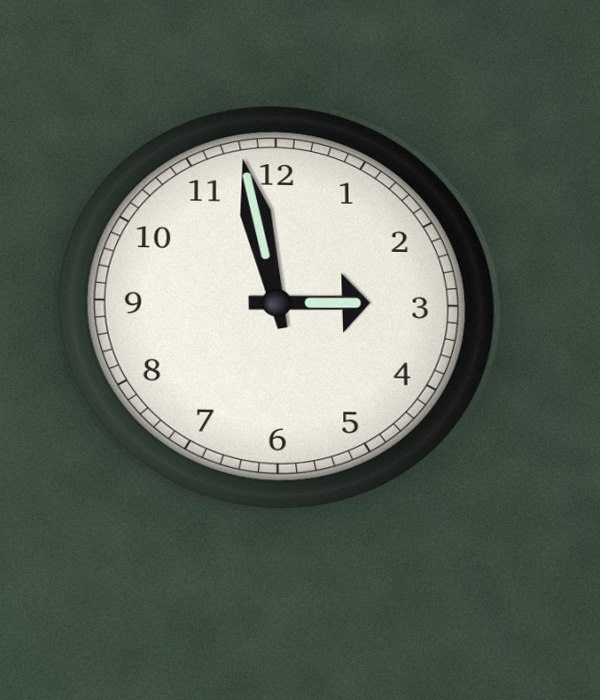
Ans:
h=2 m=58
